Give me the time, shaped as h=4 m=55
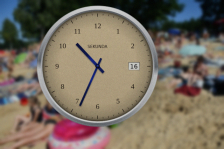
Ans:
h=10 m=34
